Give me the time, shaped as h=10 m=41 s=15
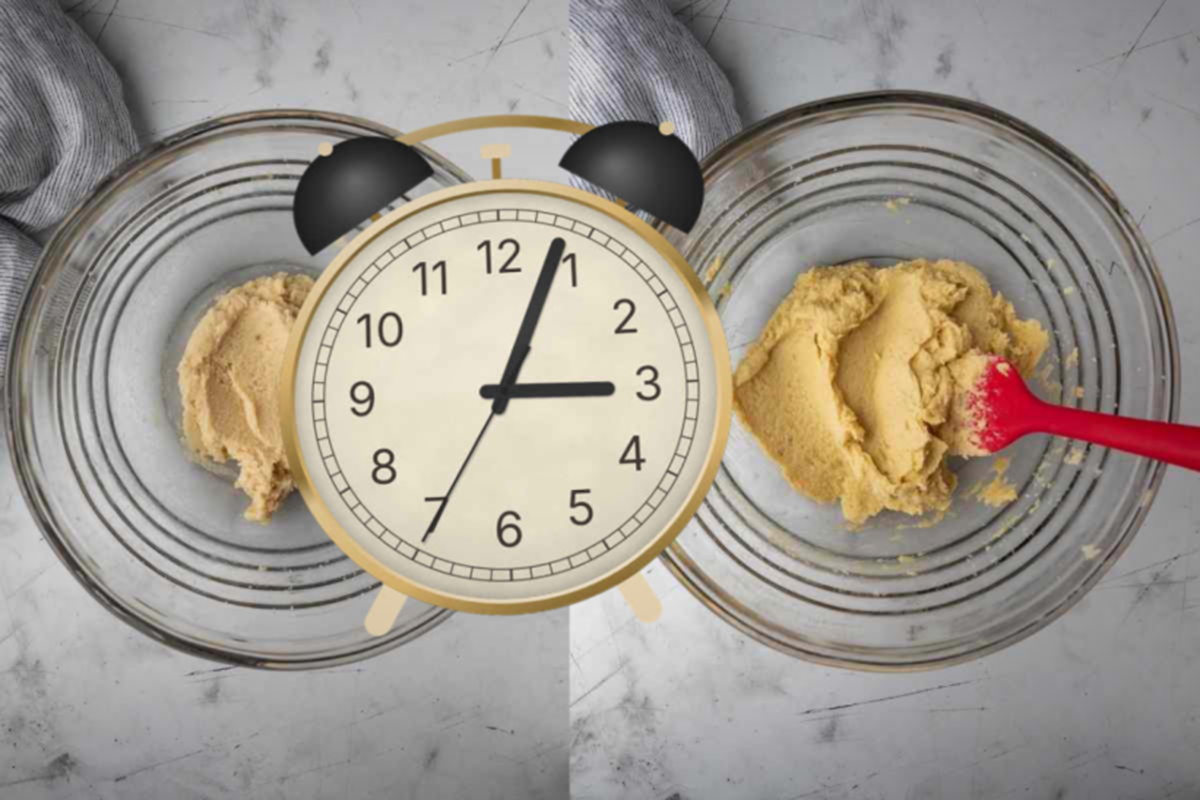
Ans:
h=3 m=3 s=35
